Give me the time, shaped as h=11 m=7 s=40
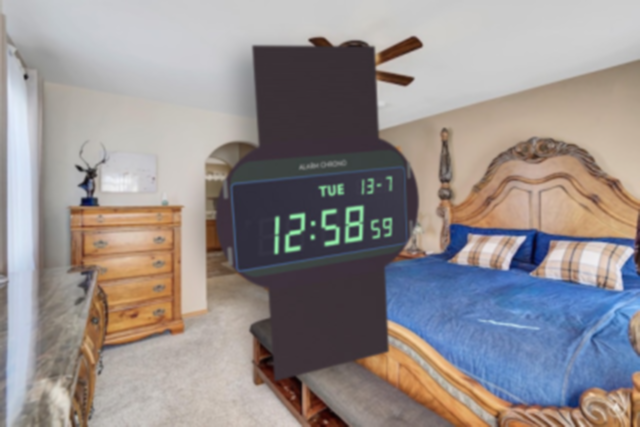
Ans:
h=12 m=58 s=59
